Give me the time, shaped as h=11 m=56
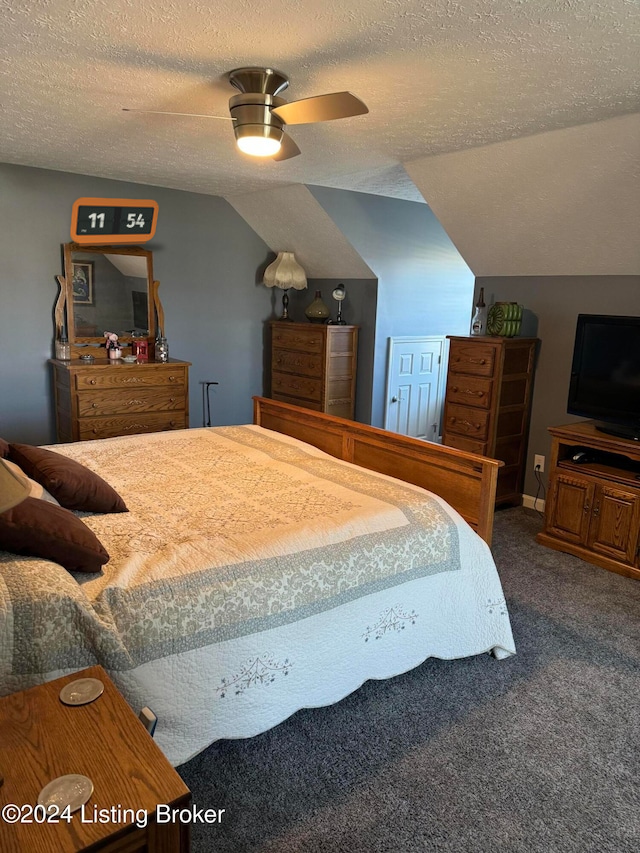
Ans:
h=11 m=54
